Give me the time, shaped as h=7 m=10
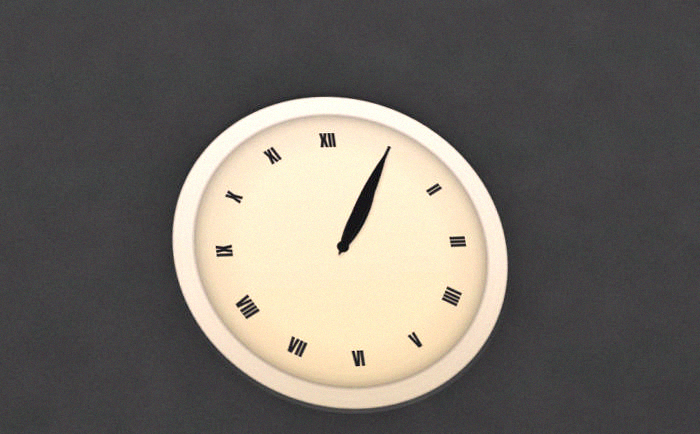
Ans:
h=1 m=5
